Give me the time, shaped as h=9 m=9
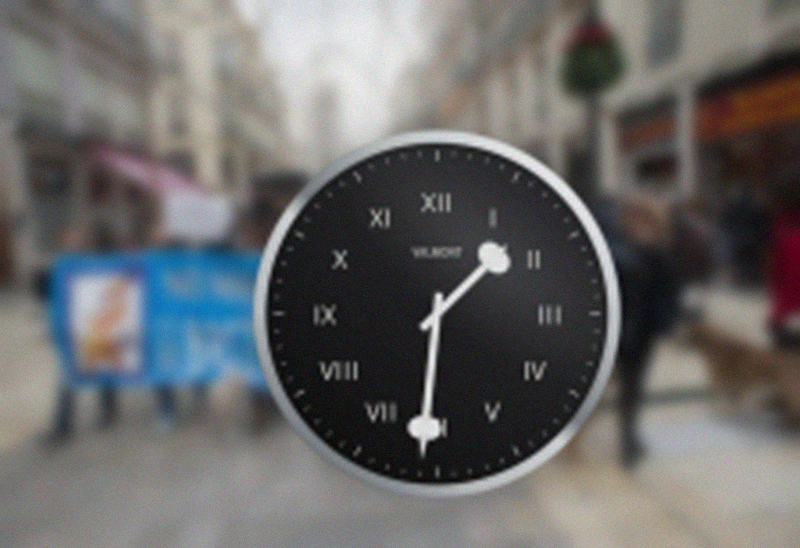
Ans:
h=1 m=31
